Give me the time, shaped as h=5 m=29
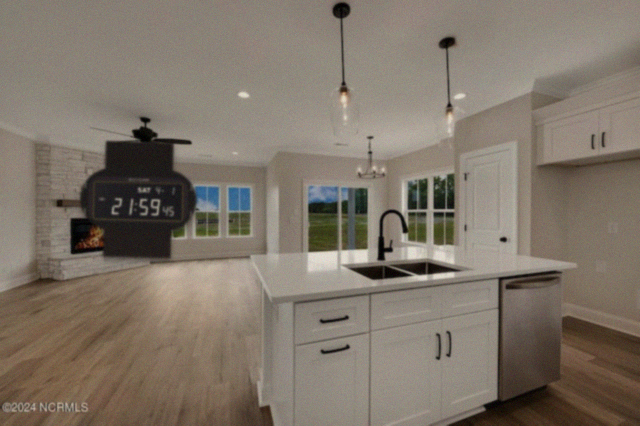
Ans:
h=21 m=59
